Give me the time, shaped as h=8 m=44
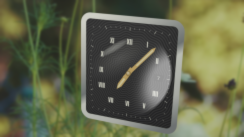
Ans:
h=7 m=7
